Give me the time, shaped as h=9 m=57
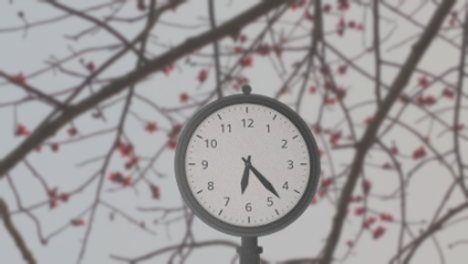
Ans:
h=6 m=23
